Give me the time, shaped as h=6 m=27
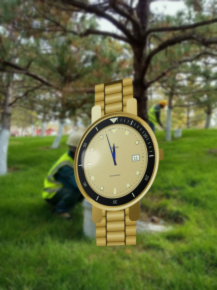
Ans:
h=11 m=57
